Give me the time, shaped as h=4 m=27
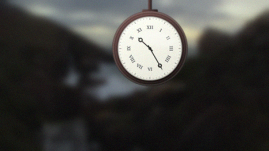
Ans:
h=10 m=25
